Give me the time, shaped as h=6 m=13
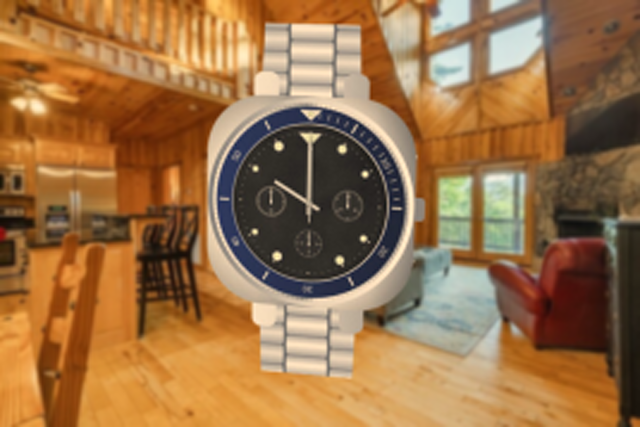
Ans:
h=10 m=0
